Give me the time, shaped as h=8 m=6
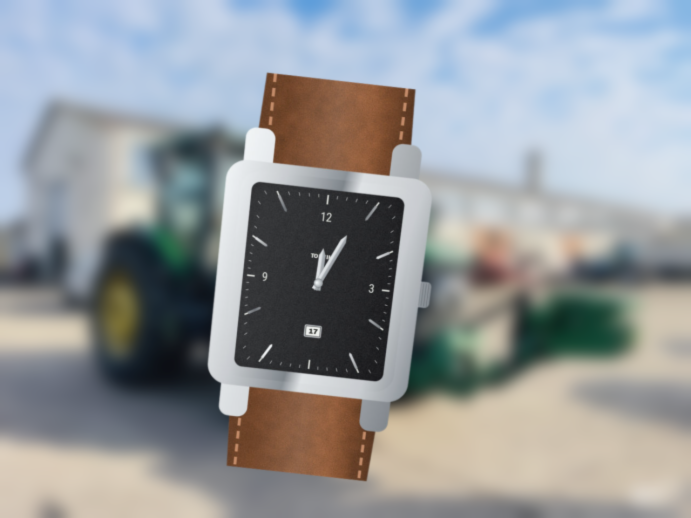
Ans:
h=12 m=4
